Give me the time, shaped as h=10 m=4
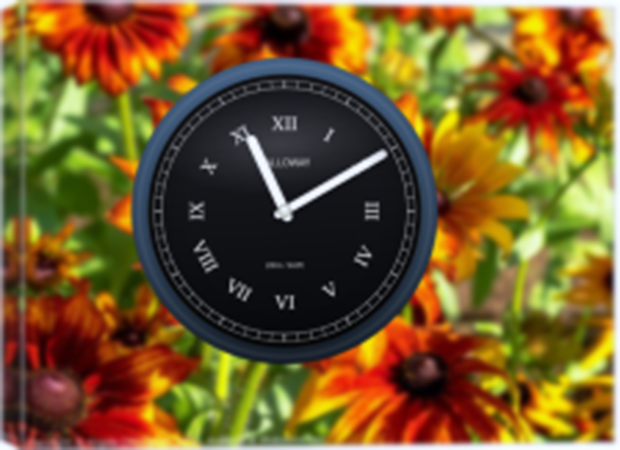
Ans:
h=11 m=10
